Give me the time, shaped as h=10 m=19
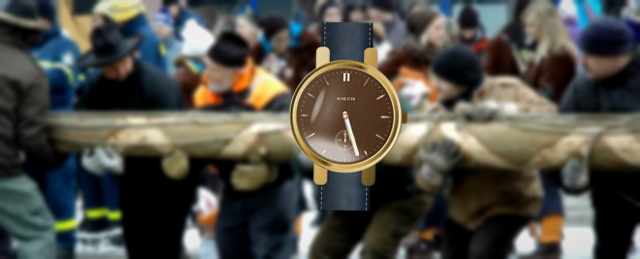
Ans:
h=5 m=27
